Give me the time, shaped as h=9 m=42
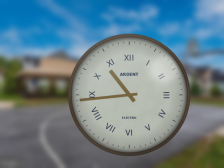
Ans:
h=10 m=44
